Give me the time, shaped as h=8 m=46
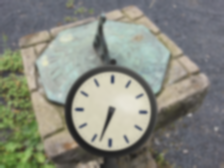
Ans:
h=6 m=33
